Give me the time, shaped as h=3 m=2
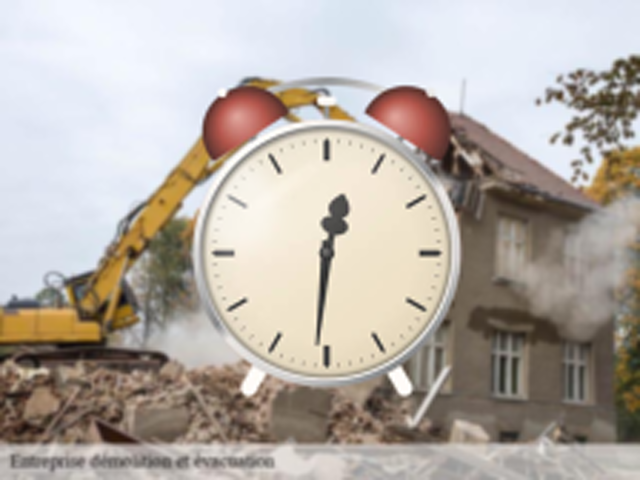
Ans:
h=12 m=31
